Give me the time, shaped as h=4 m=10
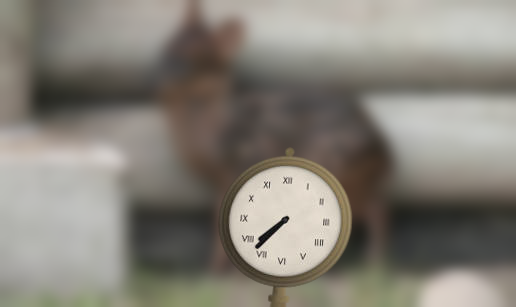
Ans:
h=7 m=37
